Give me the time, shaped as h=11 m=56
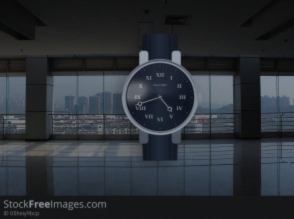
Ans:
h=4 m=42
